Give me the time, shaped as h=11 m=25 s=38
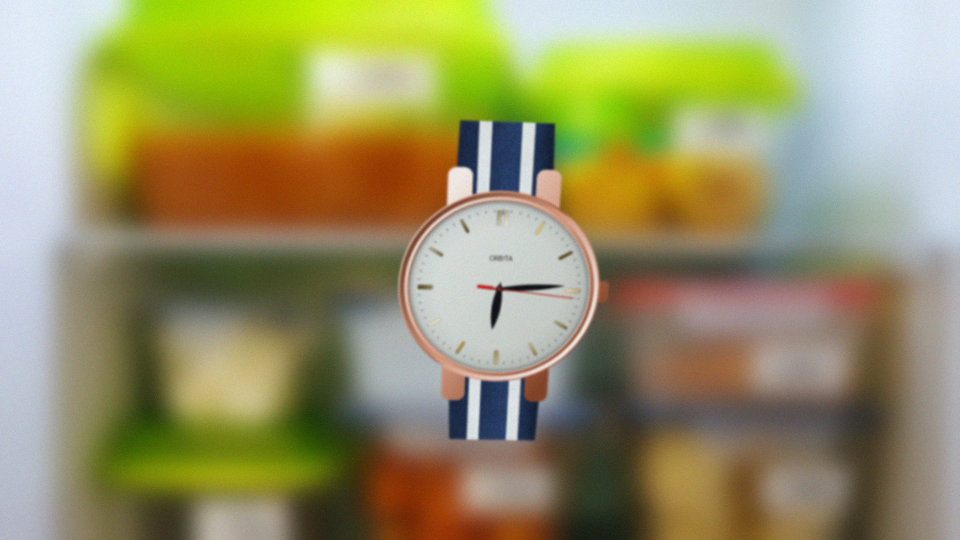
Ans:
h=6 m=14 s=16
